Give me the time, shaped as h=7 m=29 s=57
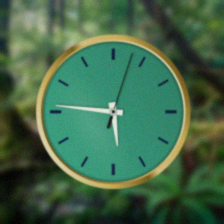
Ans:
h=5 m=46 s=3
